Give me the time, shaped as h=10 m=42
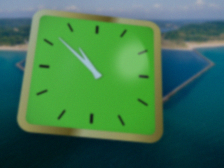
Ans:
h=10 m=52
